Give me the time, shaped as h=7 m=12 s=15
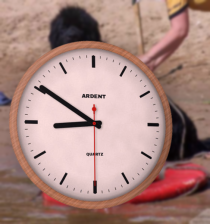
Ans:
h=8 m=50 s=30
